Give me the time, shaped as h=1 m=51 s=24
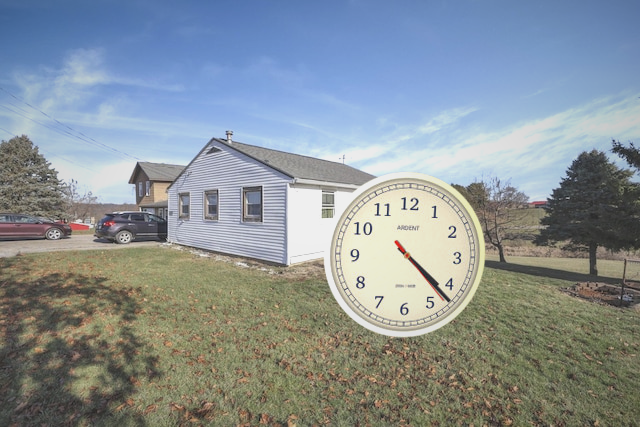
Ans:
h=4 m=22 s=23
